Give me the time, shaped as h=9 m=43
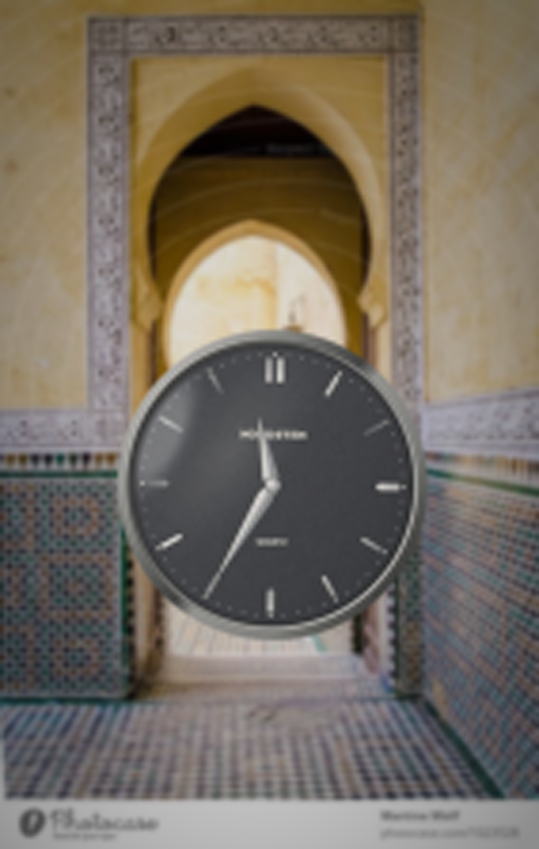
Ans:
h=11 m=35
